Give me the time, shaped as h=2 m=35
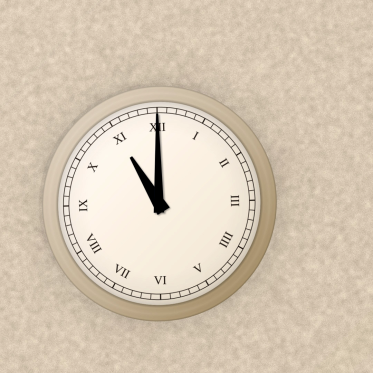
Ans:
h=11 m=0
